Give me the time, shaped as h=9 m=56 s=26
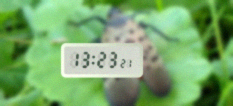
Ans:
h=13 m=23 s=21
